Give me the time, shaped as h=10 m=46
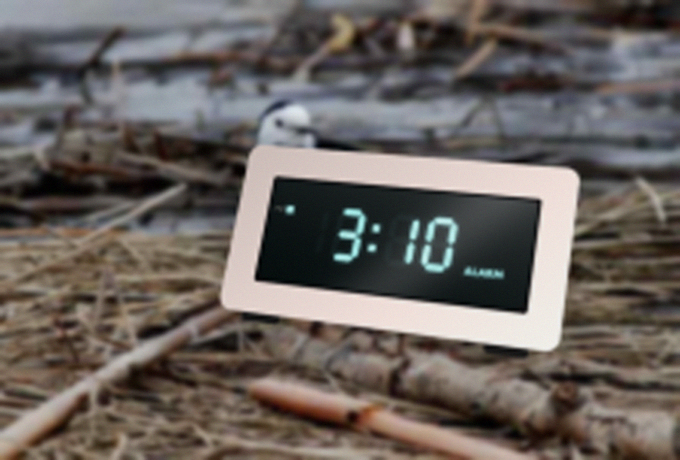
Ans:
h=3 m=10
